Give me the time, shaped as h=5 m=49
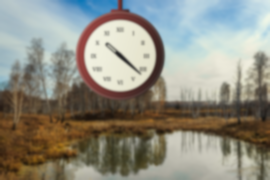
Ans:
h=10 m=22
